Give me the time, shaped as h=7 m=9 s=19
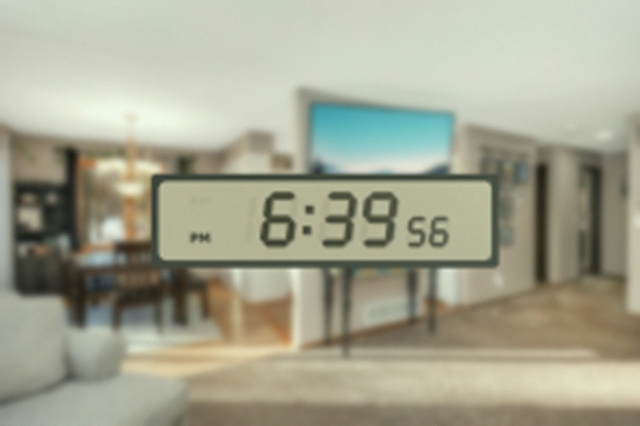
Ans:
h=6 m=39 s=56
